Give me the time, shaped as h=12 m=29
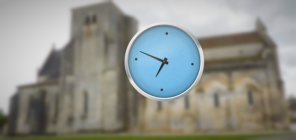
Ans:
h=6 m=48
